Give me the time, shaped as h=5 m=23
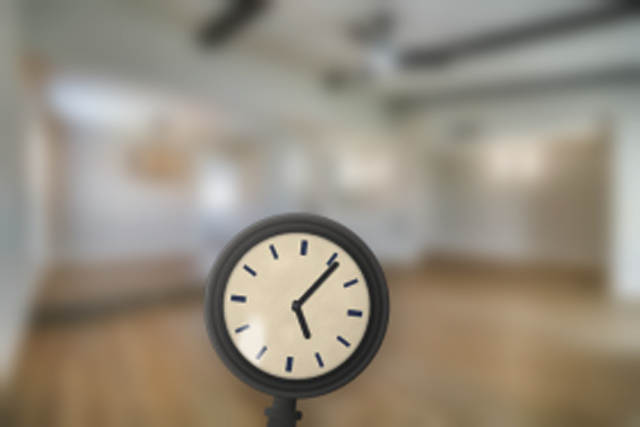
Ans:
h=5 m=6
